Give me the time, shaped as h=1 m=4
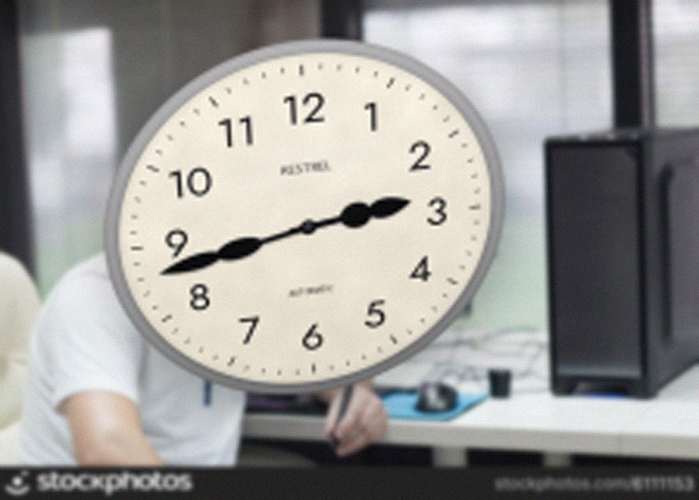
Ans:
h=2 m=43
